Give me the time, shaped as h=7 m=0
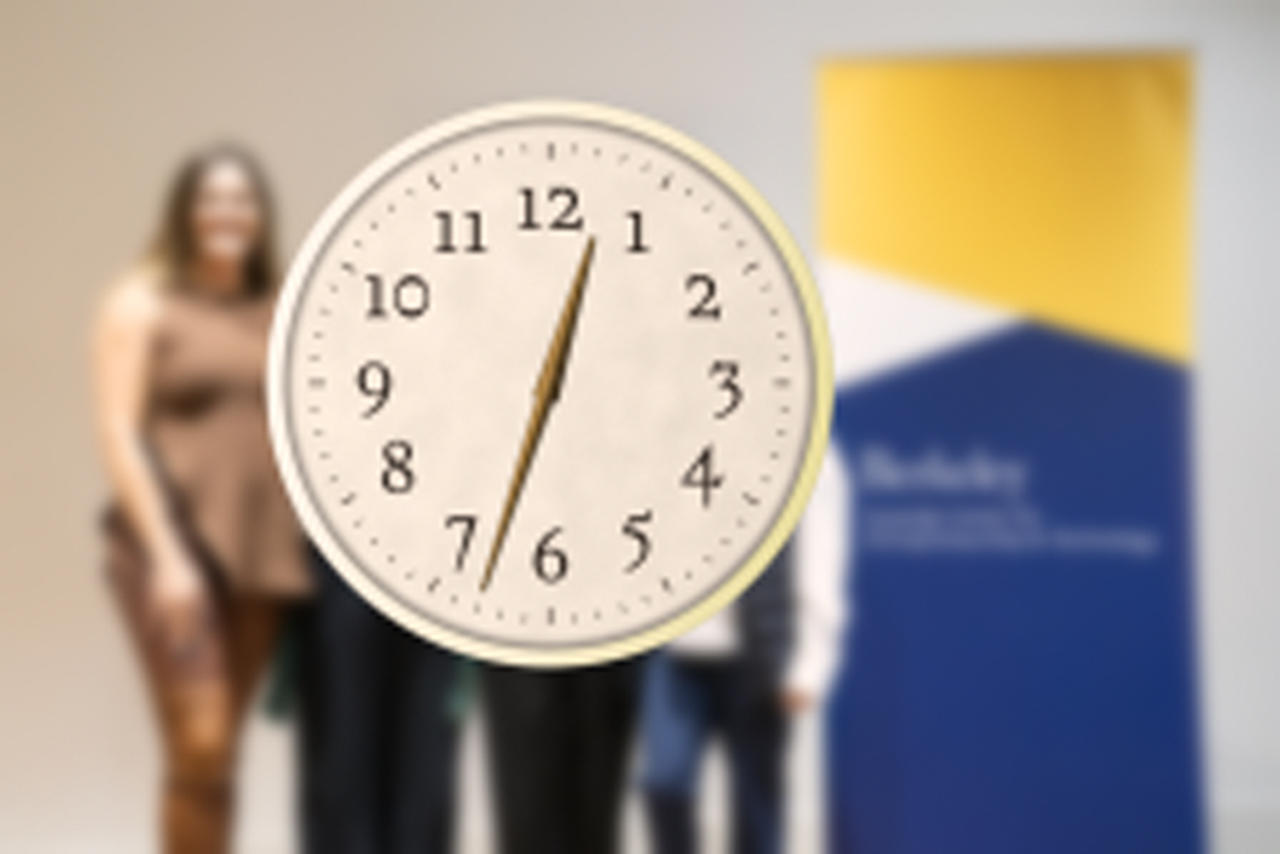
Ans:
h=12 m=33
